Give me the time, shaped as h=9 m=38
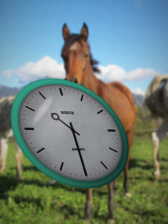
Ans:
h=10 m=30
